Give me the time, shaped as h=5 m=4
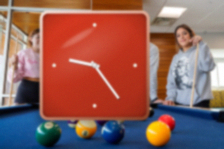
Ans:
h=9 m=24
